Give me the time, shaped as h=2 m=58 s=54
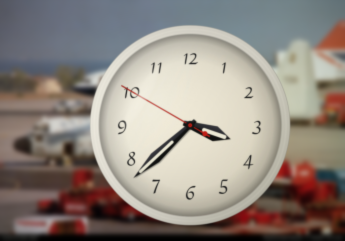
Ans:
h=3 m=37 s=50
